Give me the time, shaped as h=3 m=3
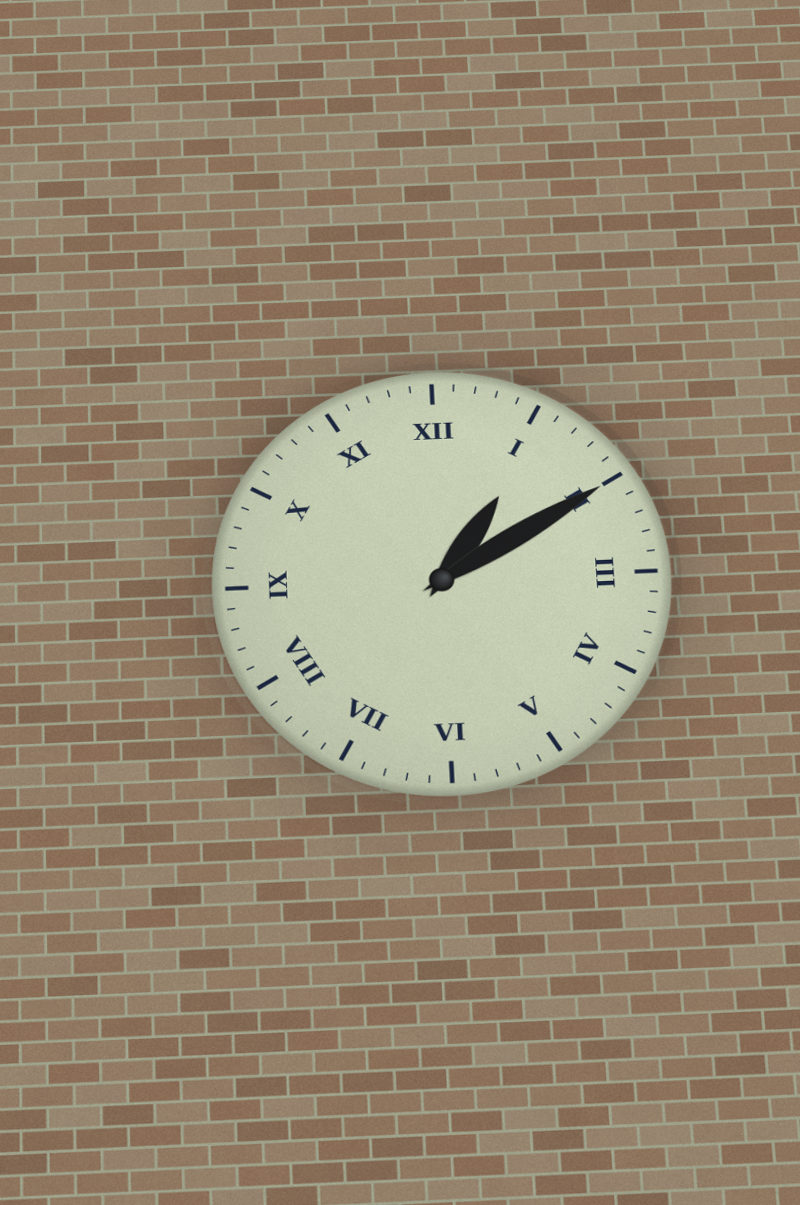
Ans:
h=1 m=10
